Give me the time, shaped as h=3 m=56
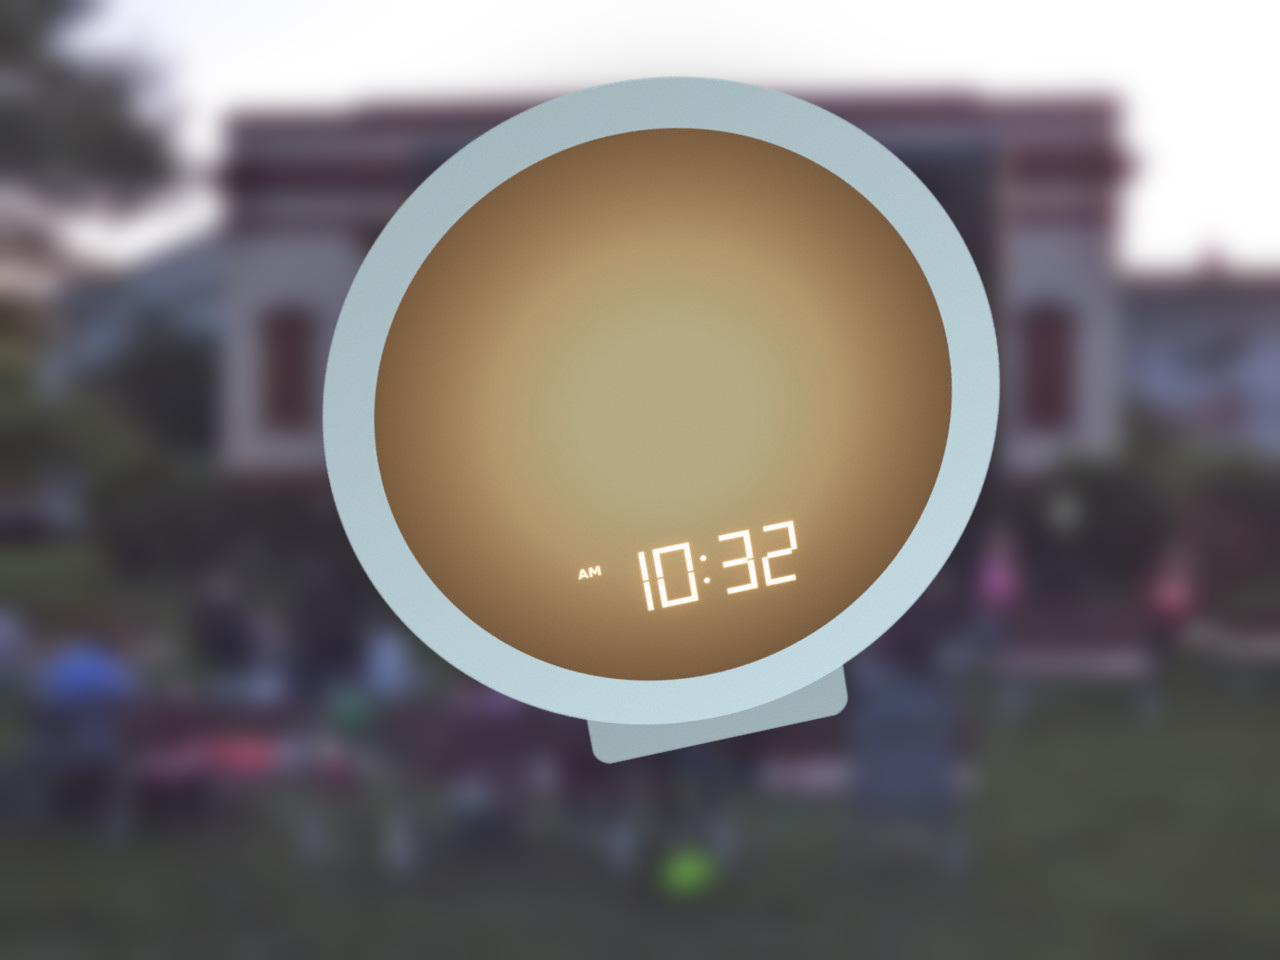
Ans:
h=10 m=32
